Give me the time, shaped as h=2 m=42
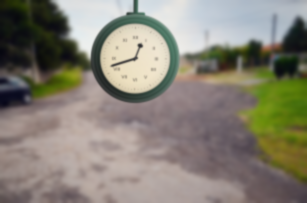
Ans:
h=12 m=42
